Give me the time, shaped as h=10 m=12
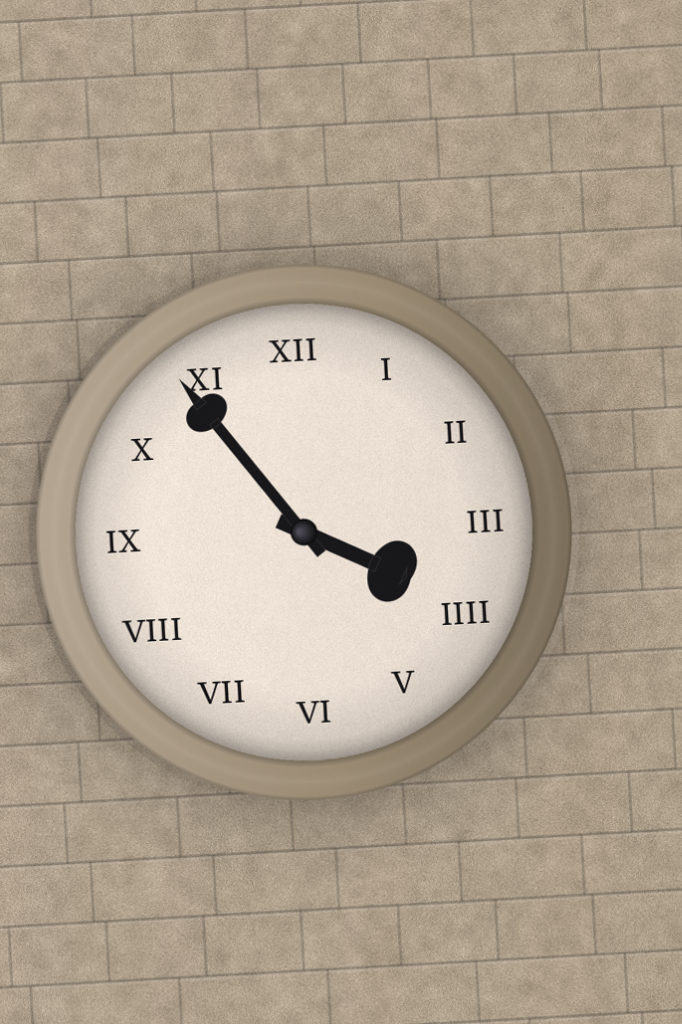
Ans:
h=3 m=54
